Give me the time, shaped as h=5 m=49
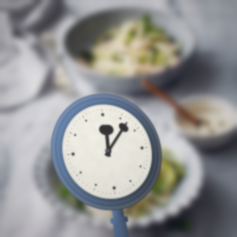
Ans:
h=12 m=7
